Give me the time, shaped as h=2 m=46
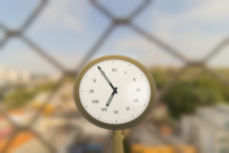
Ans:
h=6 m=55
